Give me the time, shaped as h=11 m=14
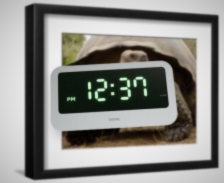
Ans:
h=12 m=37
